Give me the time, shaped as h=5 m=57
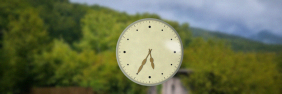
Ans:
h=5 m=35
